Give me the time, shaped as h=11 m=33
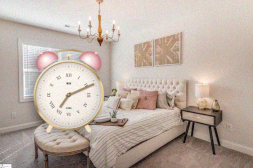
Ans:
h=7 m=11
